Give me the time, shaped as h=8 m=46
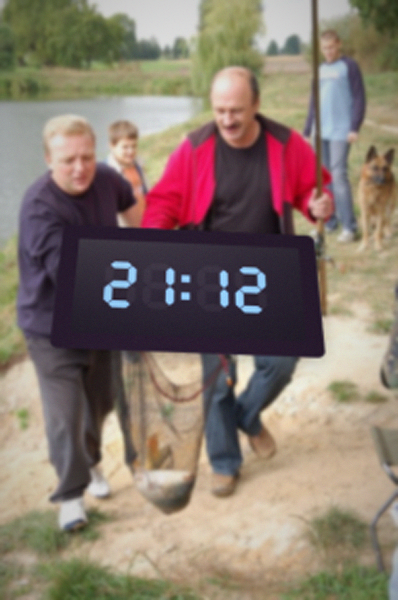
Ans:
h=21 m=12
